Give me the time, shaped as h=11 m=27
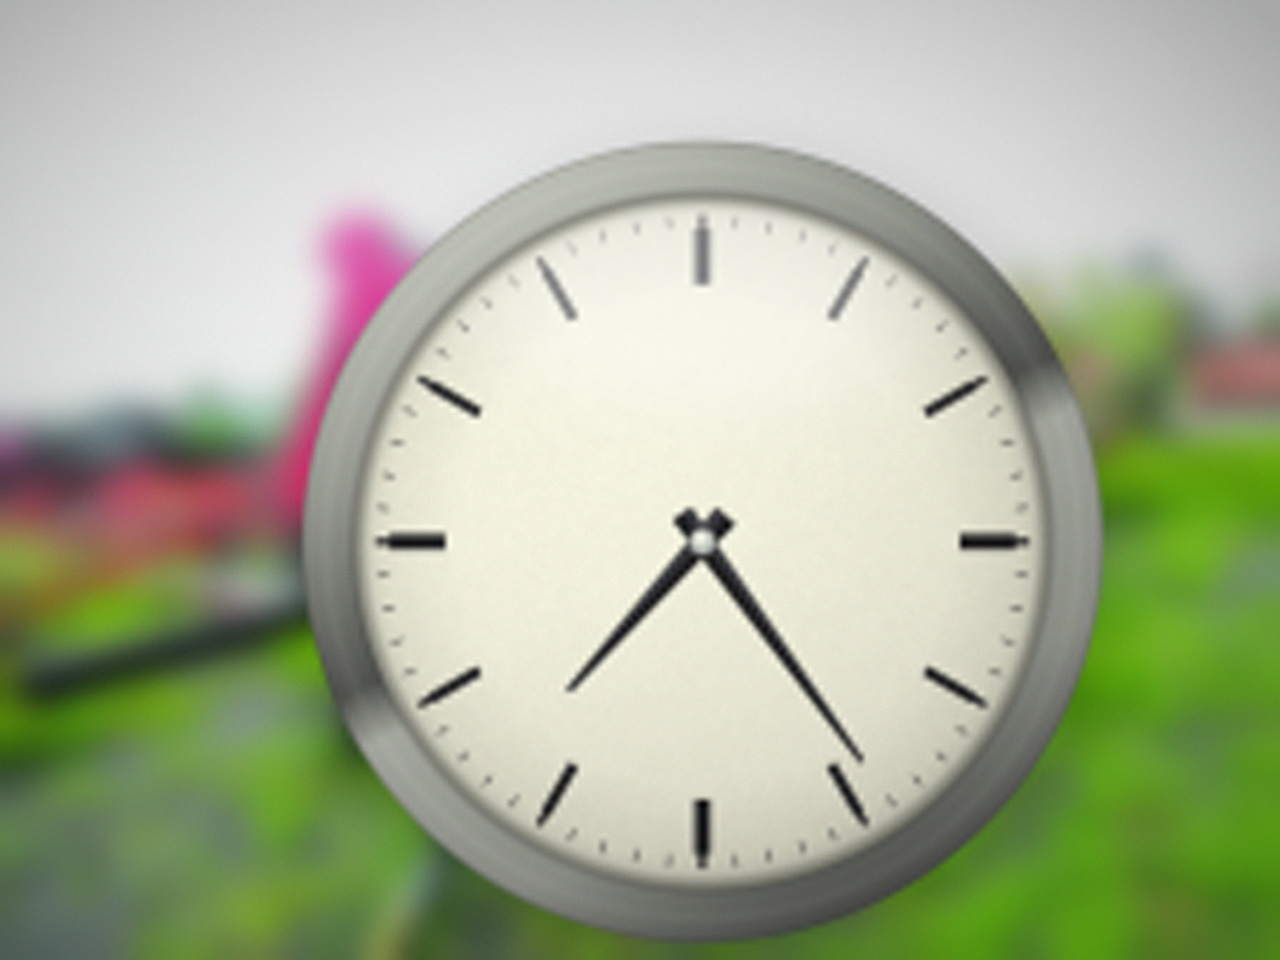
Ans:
h=7 m=24
